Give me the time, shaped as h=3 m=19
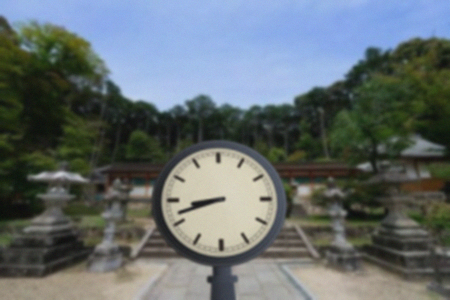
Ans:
h=8 m=42
